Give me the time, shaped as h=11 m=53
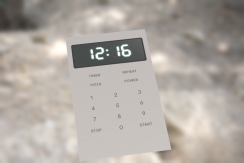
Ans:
h=12 m=16
